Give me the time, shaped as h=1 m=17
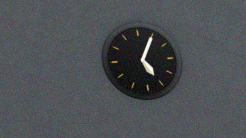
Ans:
h=5 m=5
